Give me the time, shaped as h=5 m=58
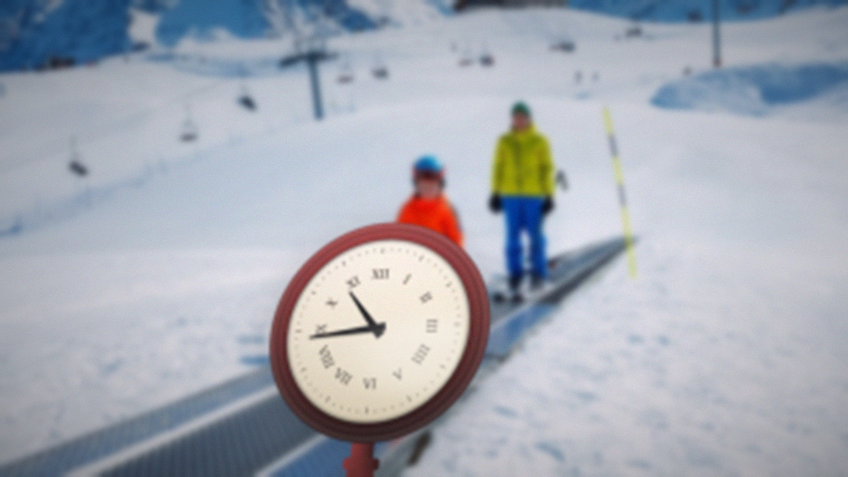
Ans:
h=10 m=44
